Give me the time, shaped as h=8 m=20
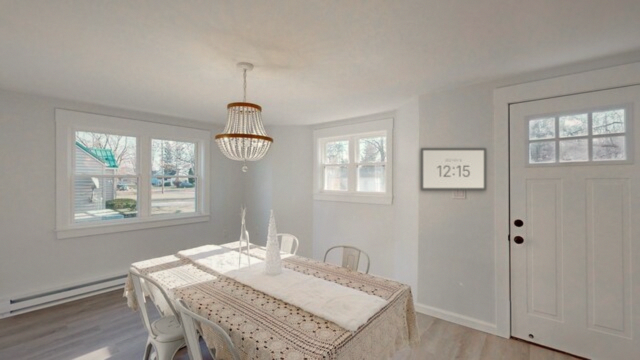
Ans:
h=12 m=15
